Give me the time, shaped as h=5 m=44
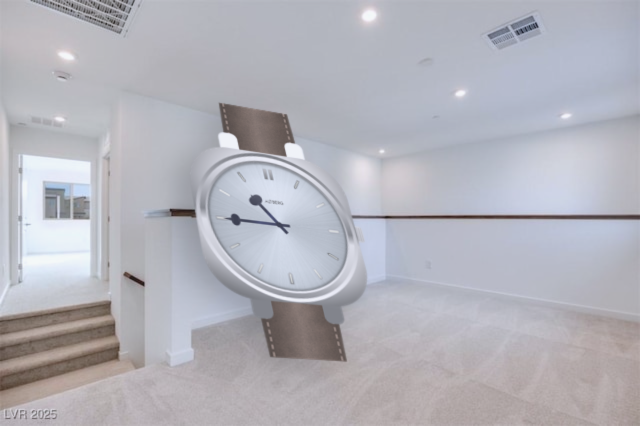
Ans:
h=10 m=45
